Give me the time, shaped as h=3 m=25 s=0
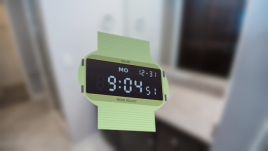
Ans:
h=9 m=4 s=51
